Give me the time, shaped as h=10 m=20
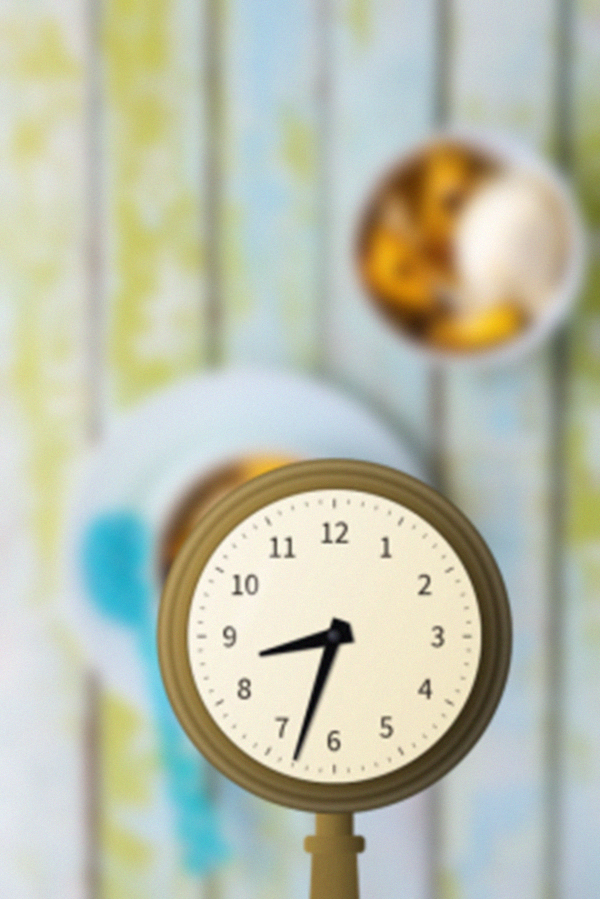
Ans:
h=8 m=33
